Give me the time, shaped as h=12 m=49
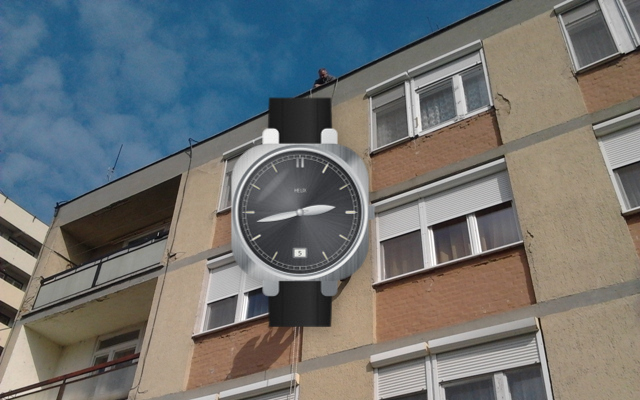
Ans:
h=2 m=43
